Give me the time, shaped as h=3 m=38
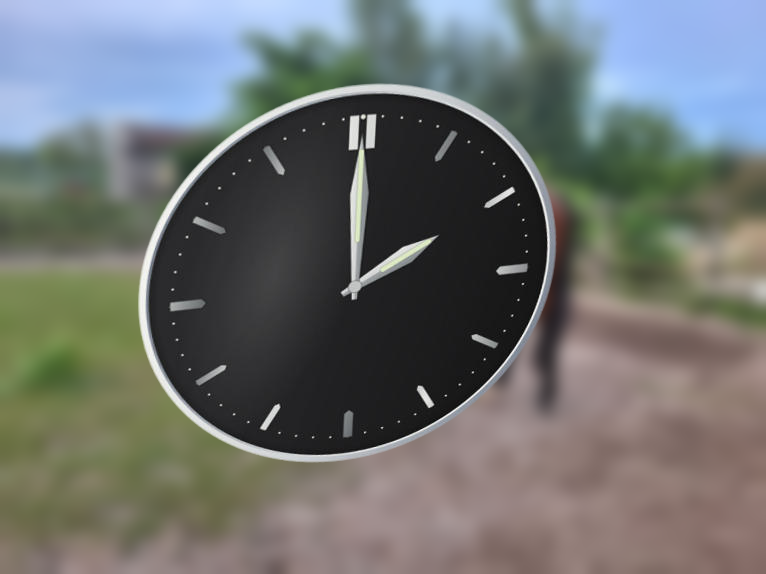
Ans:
h=2 m=0
